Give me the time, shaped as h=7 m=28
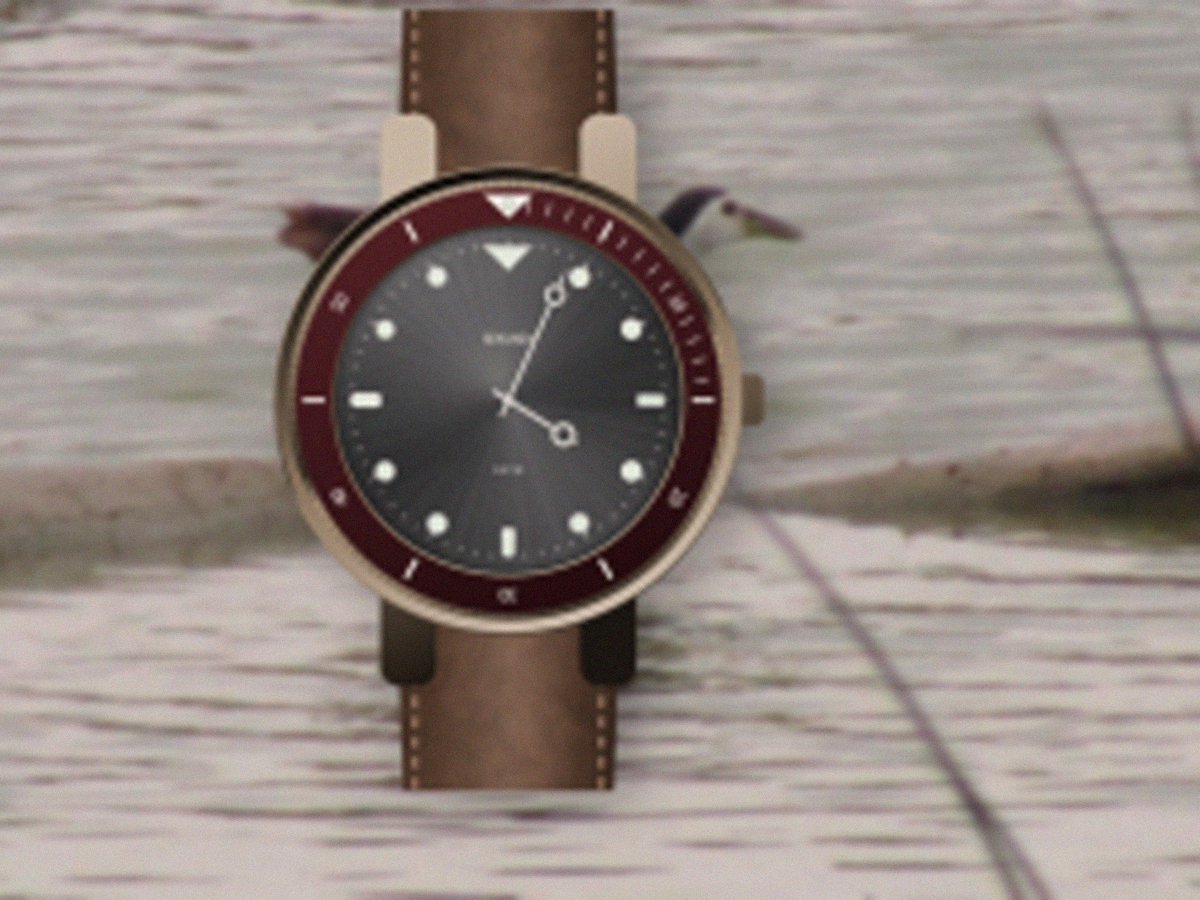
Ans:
h=4 m=4
